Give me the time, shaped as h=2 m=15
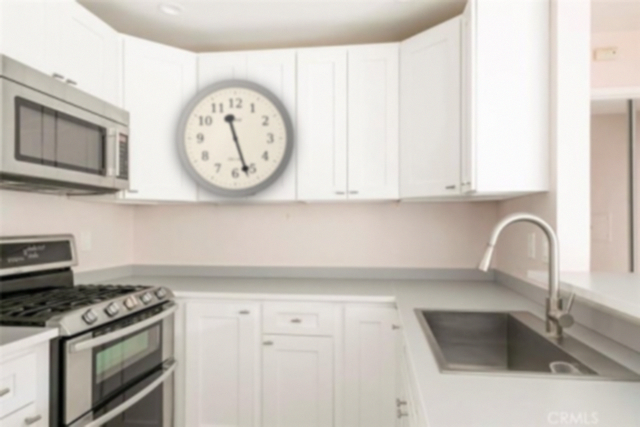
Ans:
h=11 m=27
